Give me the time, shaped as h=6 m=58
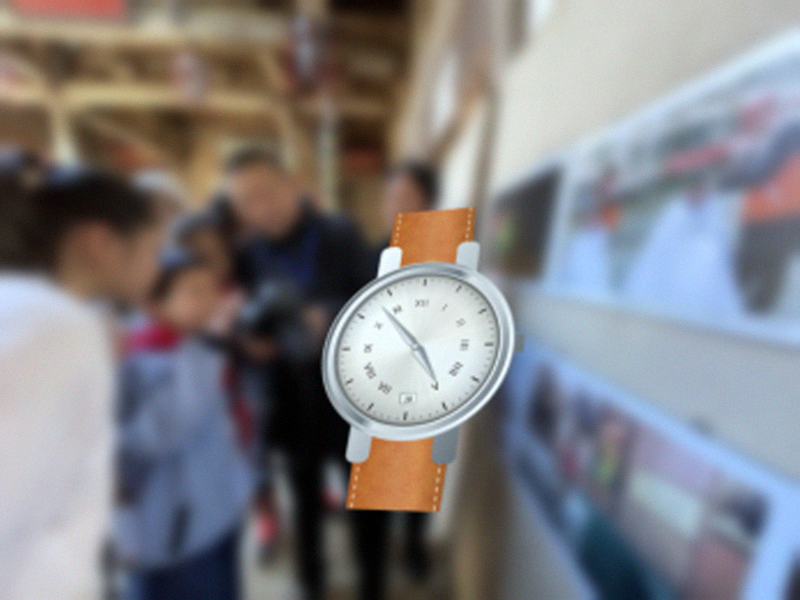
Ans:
h=4 m=53
